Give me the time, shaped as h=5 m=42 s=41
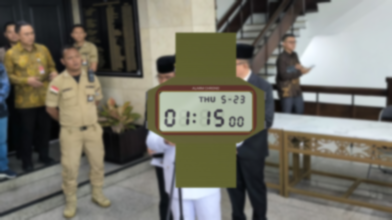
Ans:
h=1 m=15 s=0
